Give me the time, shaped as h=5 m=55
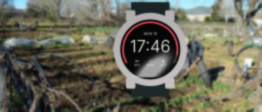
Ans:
h=17 m=46
